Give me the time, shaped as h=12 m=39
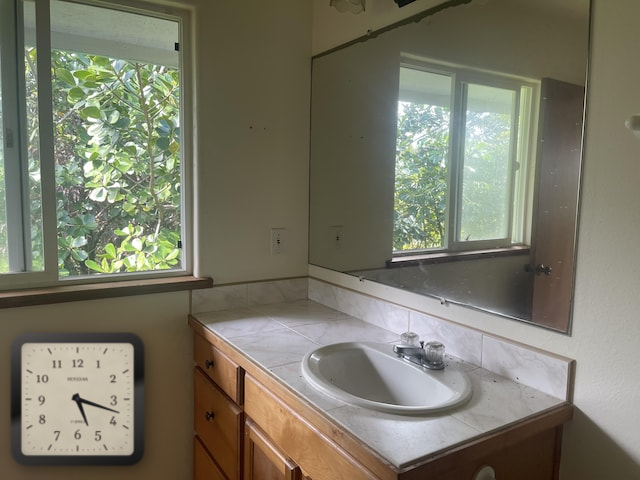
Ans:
h=5 m=18
